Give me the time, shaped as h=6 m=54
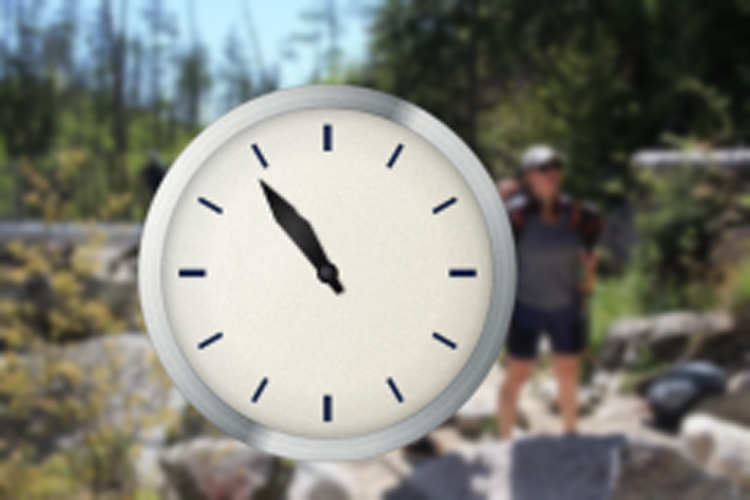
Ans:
h=10 m=54
